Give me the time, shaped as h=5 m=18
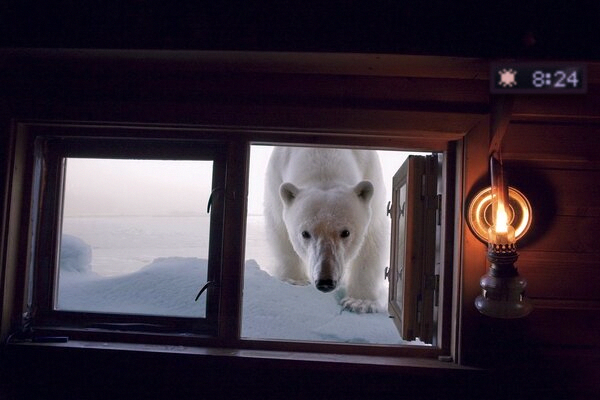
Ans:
h=8 m=24
